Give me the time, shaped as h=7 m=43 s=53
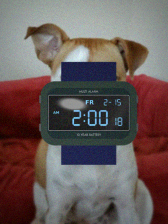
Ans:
h=2 m=0 s=18
